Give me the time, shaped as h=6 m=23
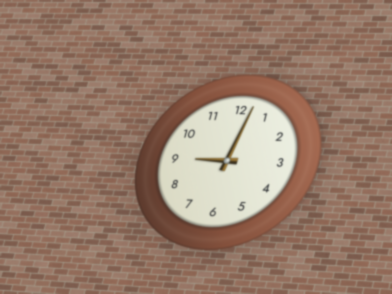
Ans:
h=9 m=2
